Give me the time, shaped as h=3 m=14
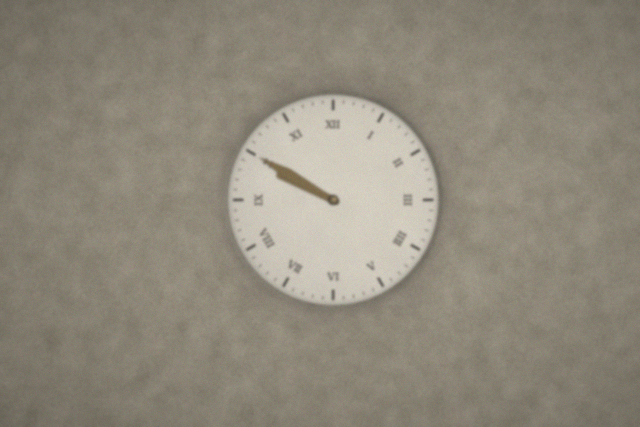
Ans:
h=9 m=50
